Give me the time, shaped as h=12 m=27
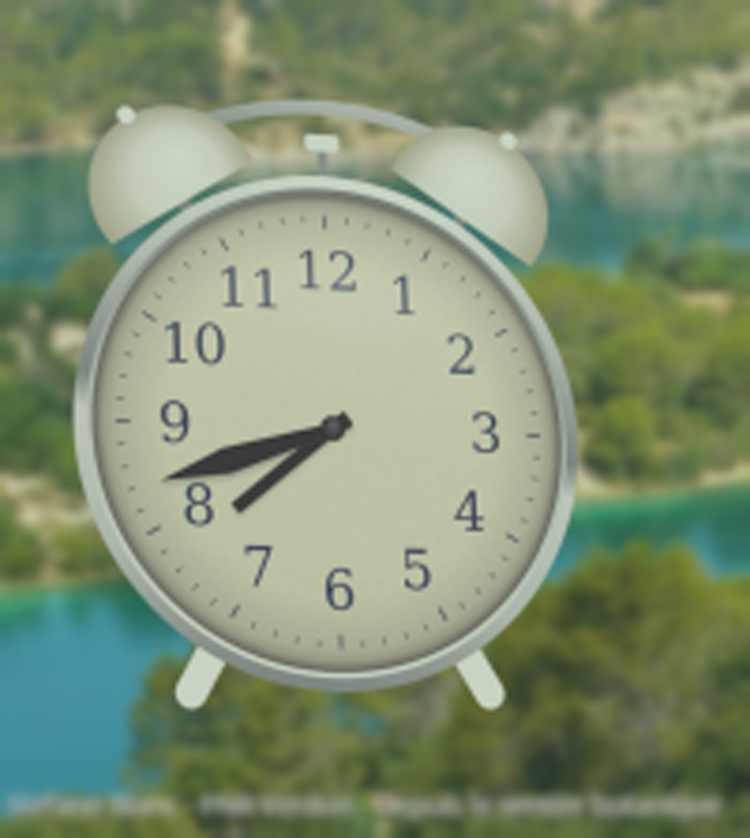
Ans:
h=7 m=42
